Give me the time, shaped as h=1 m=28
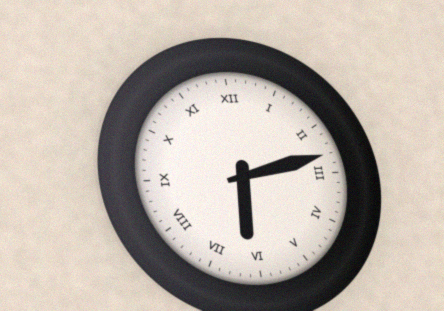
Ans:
h=6 m=13
